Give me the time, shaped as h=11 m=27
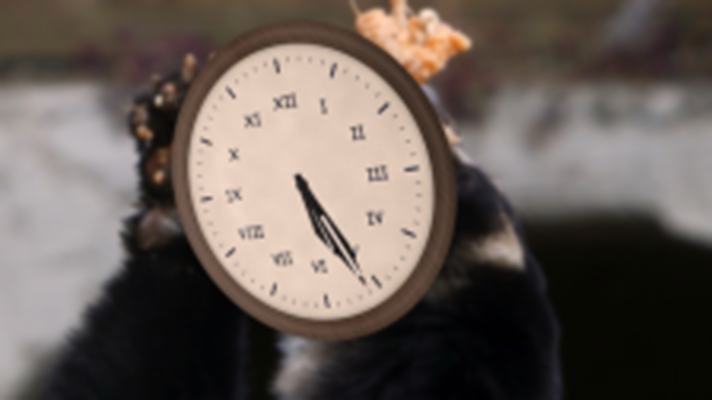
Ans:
h=5 m=26
